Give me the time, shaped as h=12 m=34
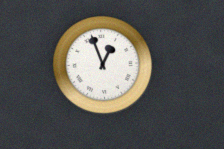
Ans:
h=12 m=57
